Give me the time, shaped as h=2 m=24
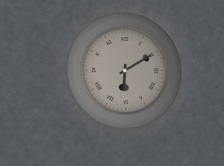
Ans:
h=6 m=10
